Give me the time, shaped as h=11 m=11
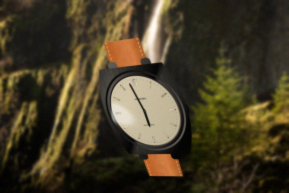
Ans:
h=5 m=58
